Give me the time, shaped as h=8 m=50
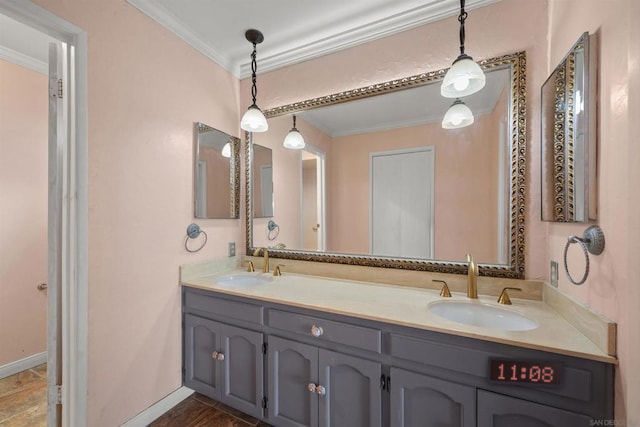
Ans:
h=11 m=8
